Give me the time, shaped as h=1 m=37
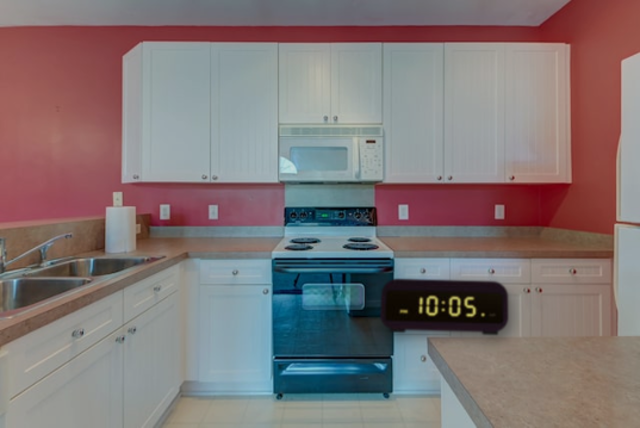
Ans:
h=10 m=5
